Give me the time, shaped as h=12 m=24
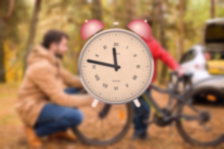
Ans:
h=11 m=47
